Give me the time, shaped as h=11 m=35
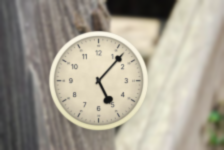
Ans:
h=5 m=7
